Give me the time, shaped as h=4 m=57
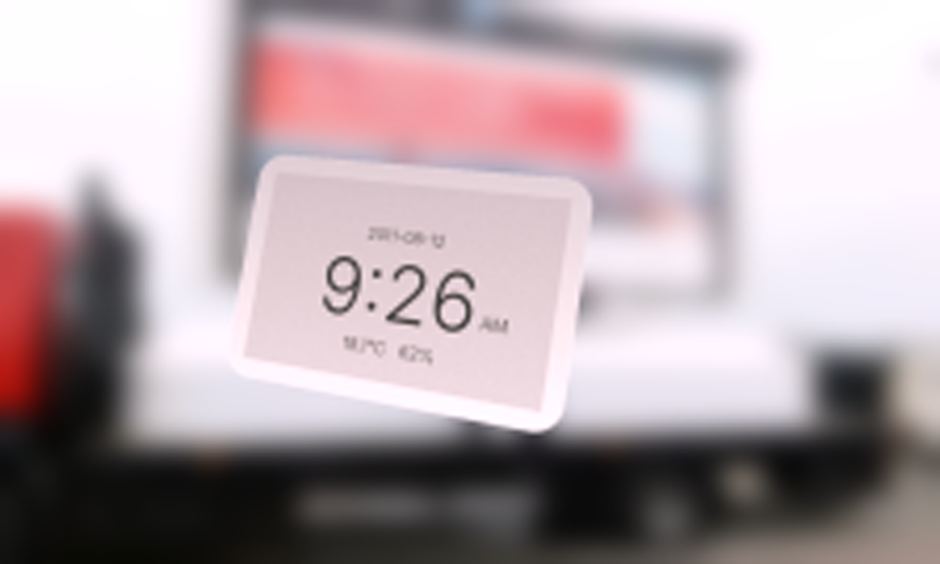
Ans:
h=9 m=26
